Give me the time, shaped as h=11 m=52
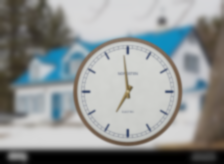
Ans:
h=6 m=59
